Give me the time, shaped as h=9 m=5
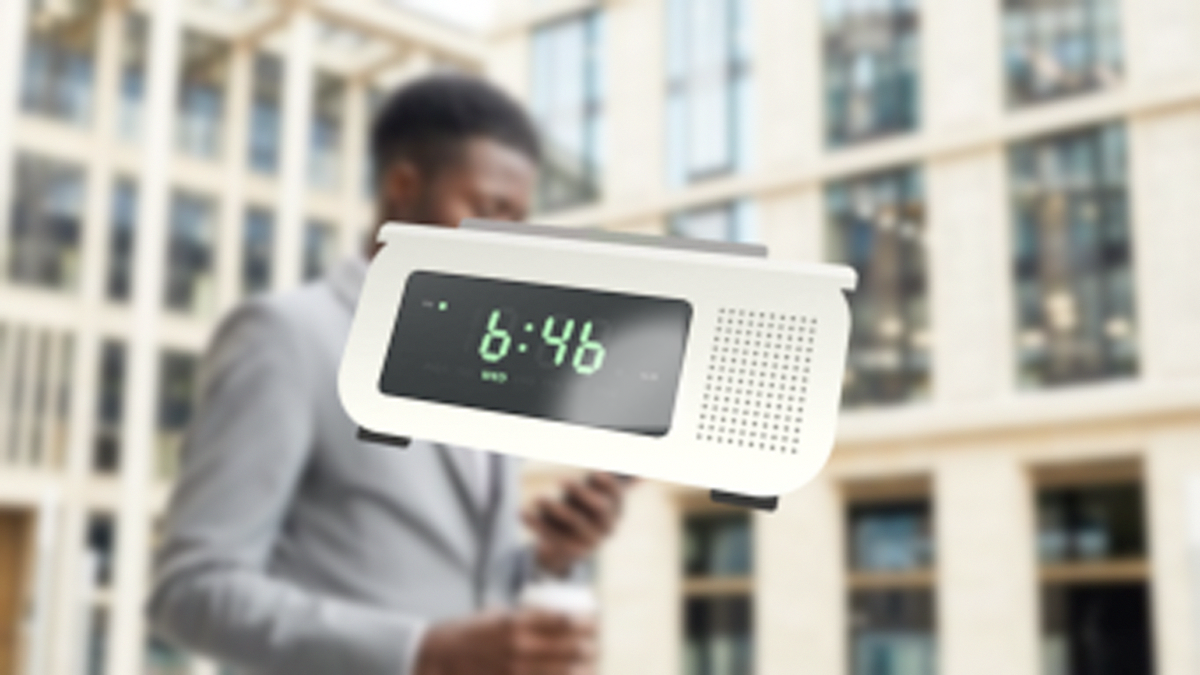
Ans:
h=6 m=46
